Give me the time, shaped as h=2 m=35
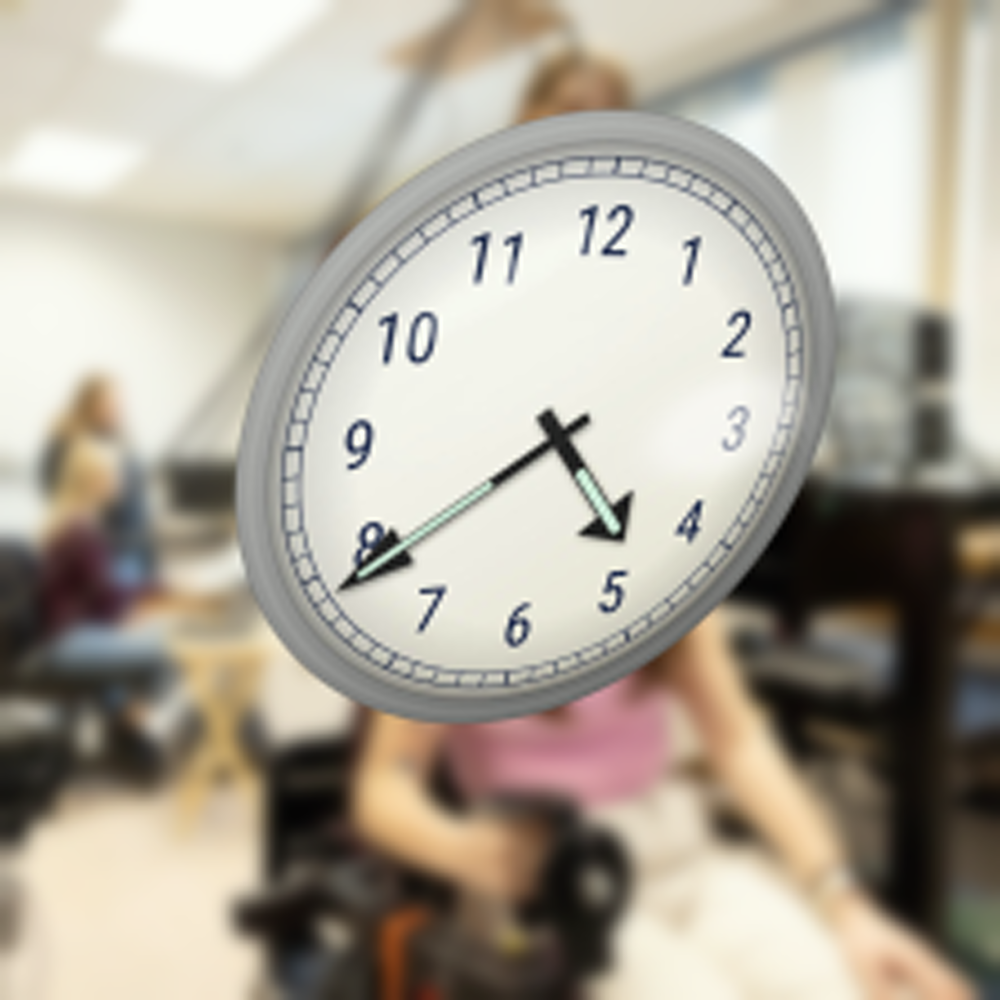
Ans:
h=4 m=39
